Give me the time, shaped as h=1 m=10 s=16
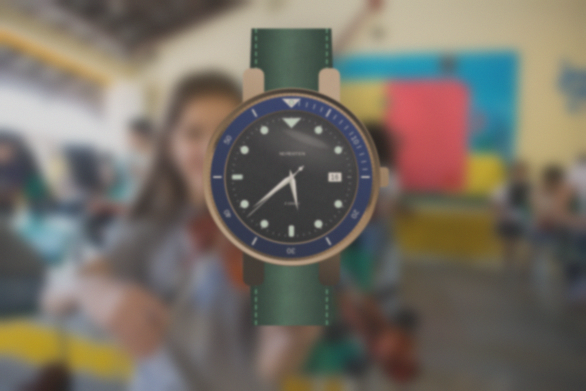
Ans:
h=5 m=38 s=38
